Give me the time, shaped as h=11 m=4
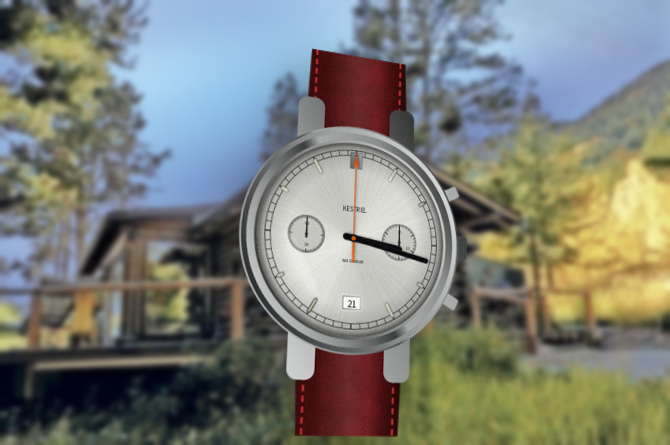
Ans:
h=3 m=17
